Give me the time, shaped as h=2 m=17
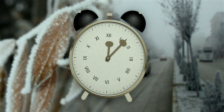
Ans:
h=12 m=7
